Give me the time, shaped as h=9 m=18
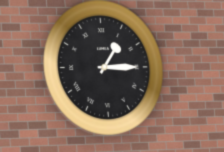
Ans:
h=1 m=15
